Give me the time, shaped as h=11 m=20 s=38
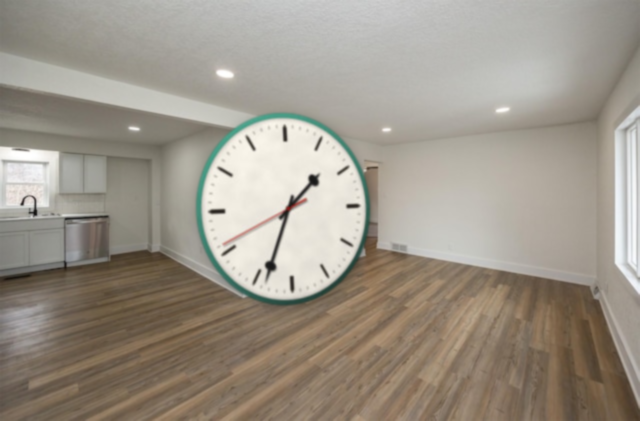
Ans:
h=1 m=33 s=41
